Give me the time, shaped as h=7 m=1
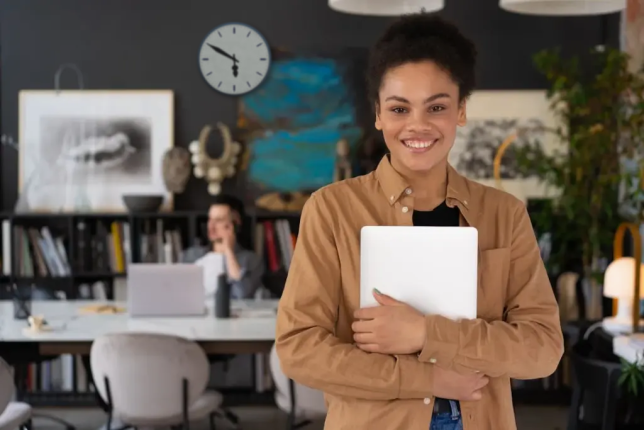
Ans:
h=5 m=50
